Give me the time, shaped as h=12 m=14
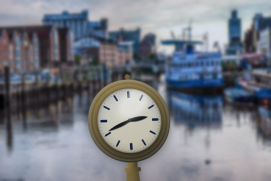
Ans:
h=2 m=41
